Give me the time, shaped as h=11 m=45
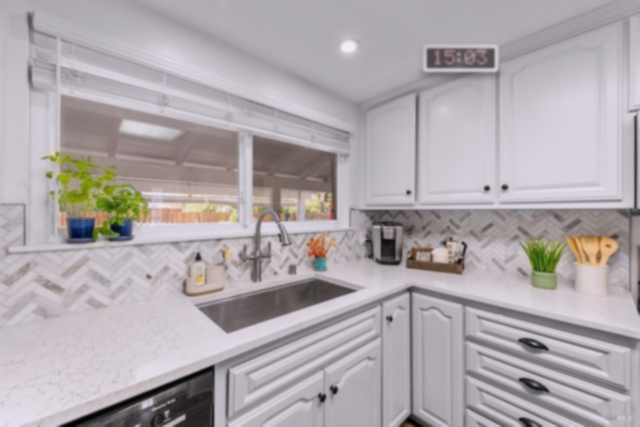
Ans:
h=15 m=3
